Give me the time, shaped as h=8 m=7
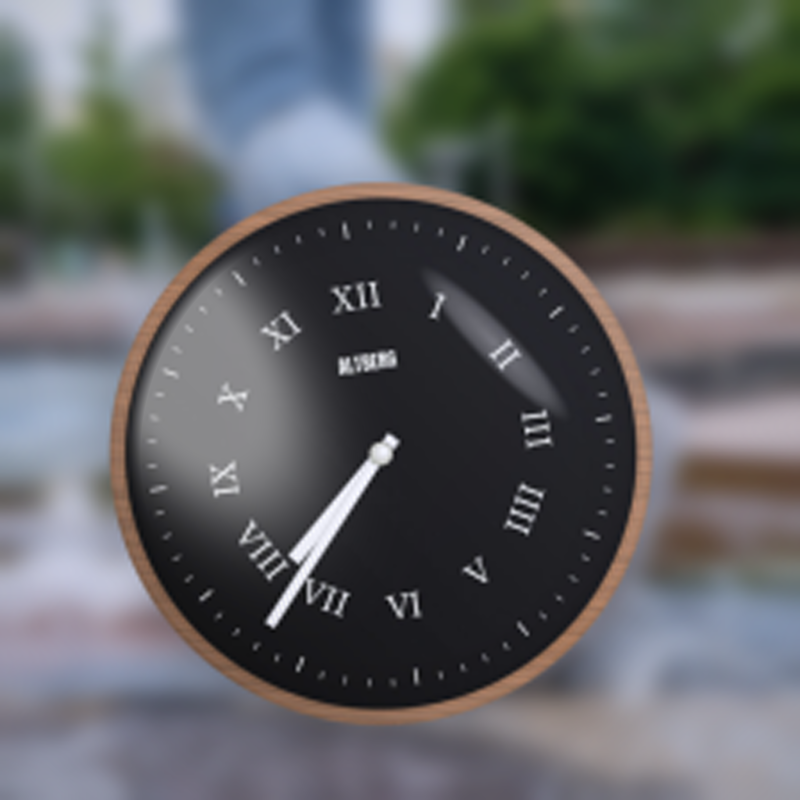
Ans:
h=7 m=37
